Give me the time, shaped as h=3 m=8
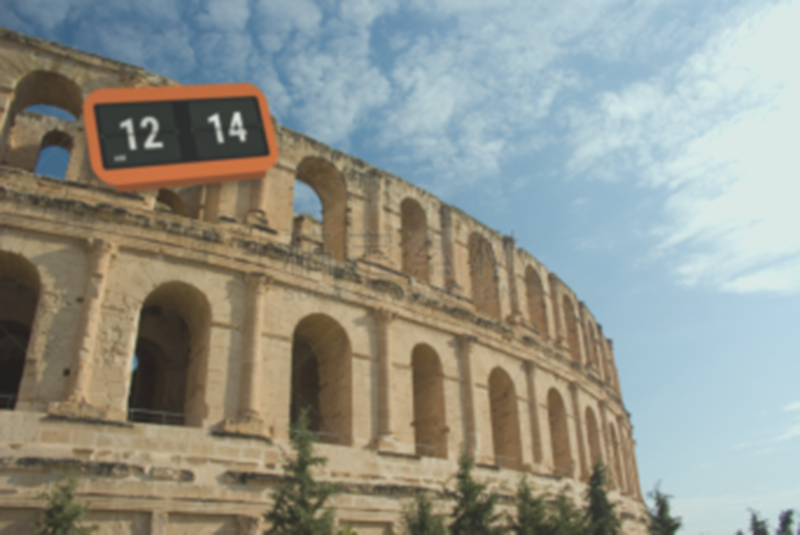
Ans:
h=12 m=14
